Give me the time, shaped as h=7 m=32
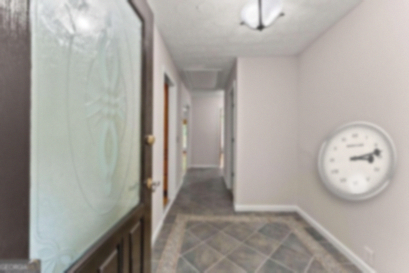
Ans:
h=3 m=13
